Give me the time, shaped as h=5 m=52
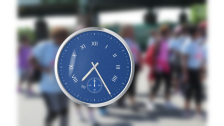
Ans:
h=7 m=25
